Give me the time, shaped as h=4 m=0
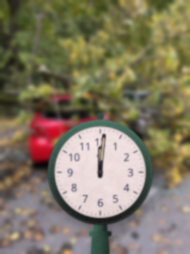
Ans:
h=12 m=1
